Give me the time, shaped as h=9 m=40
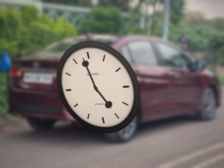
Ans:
h=4 m=58
